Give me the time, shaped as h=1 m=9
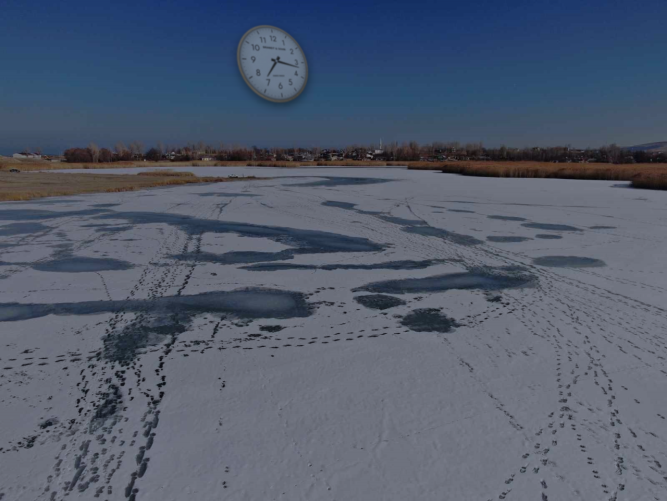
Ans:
h=7 m=17
